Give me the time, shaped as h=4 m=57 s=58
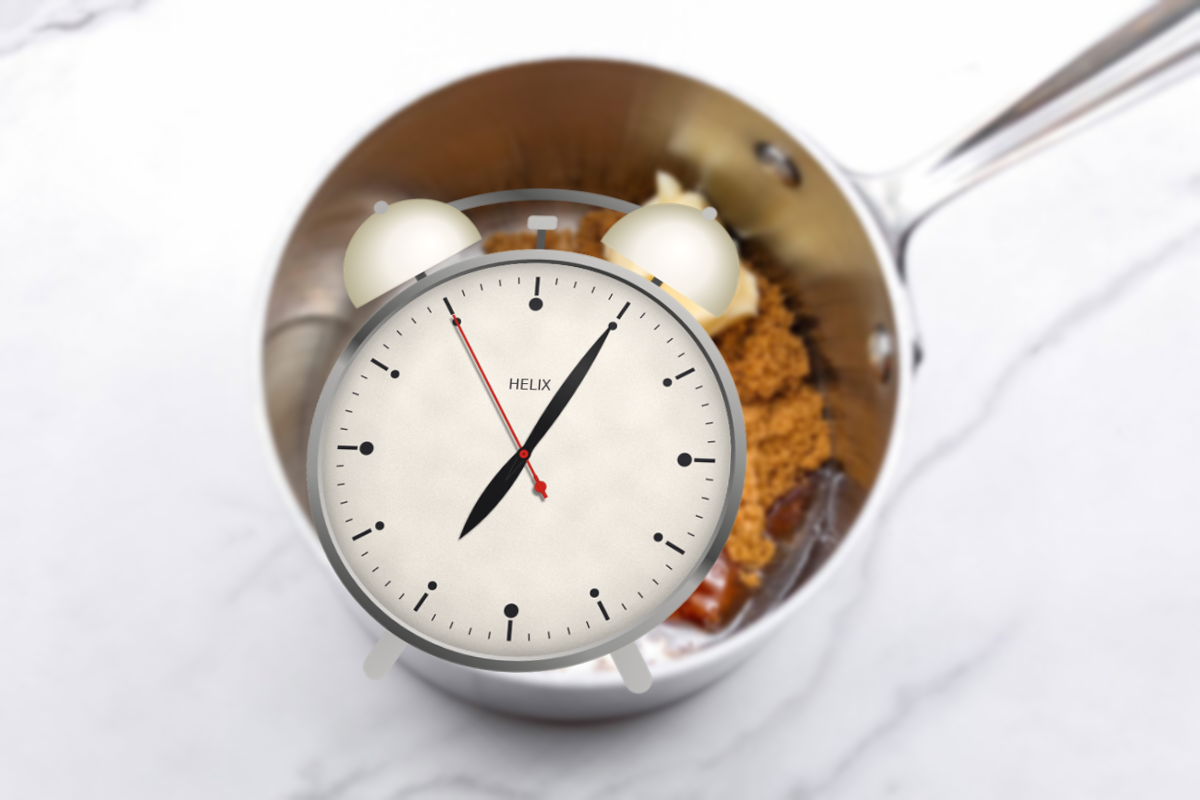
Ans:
h=7 m=4 s=55
